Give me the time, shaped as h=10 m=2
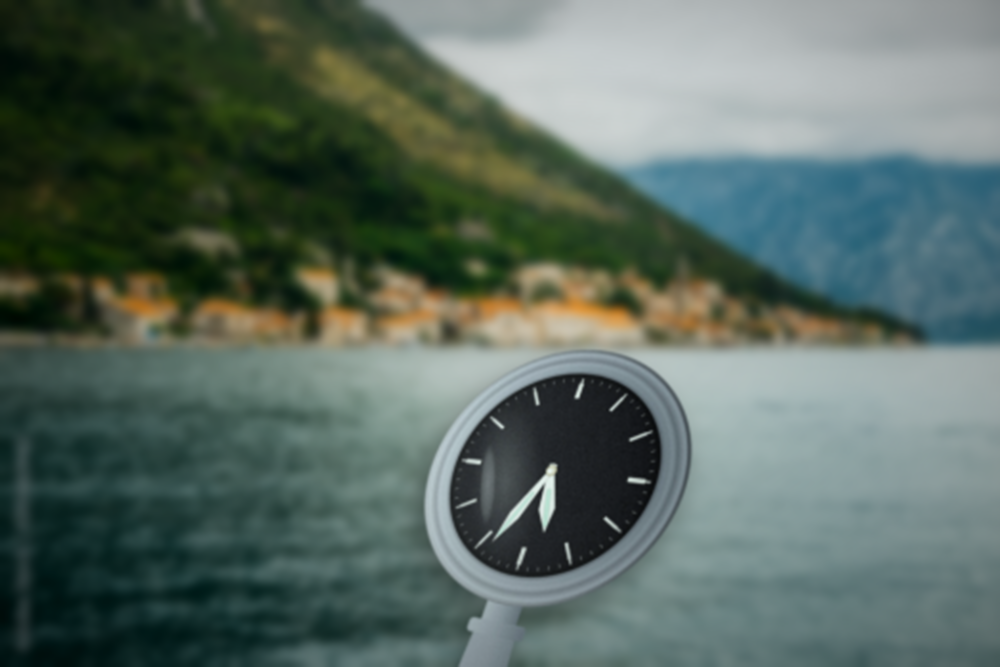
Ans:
h=5 m=34
